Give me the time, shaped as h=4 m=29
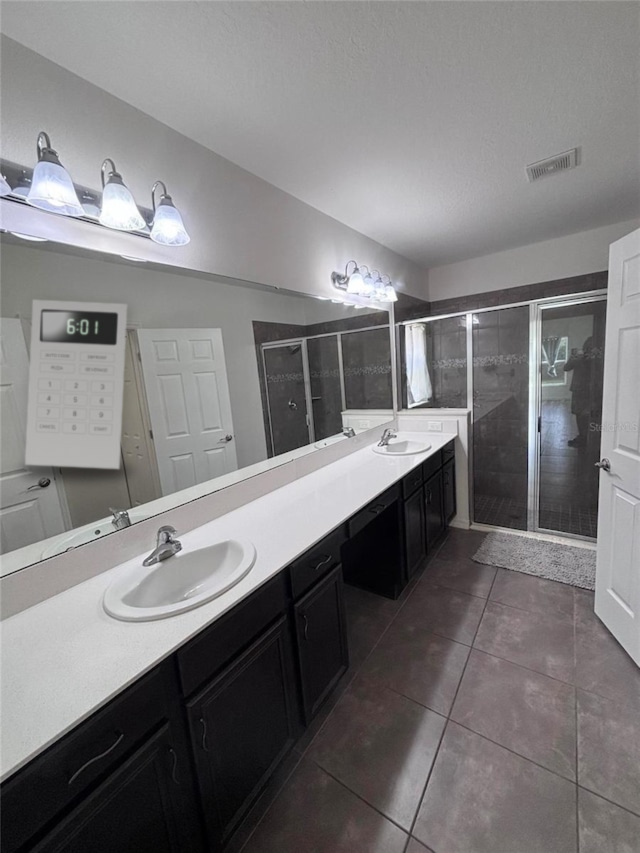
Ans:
h=6 m=1
